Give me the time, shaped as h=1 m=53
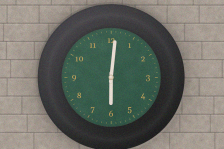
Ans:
h=6 m=1
